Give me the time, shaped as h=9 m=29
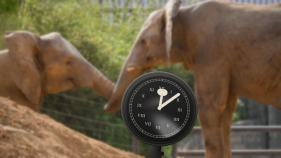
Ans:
h=12 m=8
